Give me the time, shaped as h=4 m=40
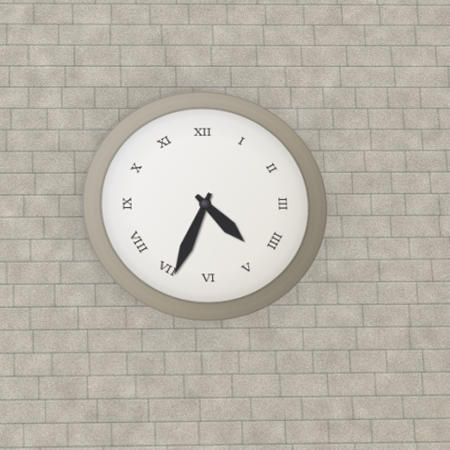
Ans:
h=4 m=34
